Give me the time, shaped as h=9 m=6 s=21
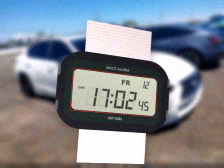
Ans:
h=17 m=2 s=45
